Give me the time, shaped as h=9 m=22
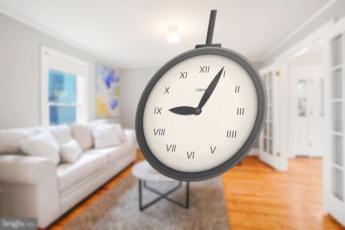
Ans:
h=9 m=4
